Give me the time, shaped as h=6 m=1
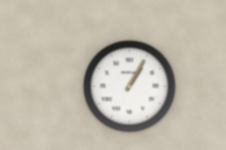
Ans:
h=1 m=5
